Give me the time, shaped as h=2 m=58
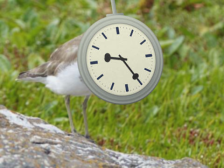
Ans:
h=9 m=25
